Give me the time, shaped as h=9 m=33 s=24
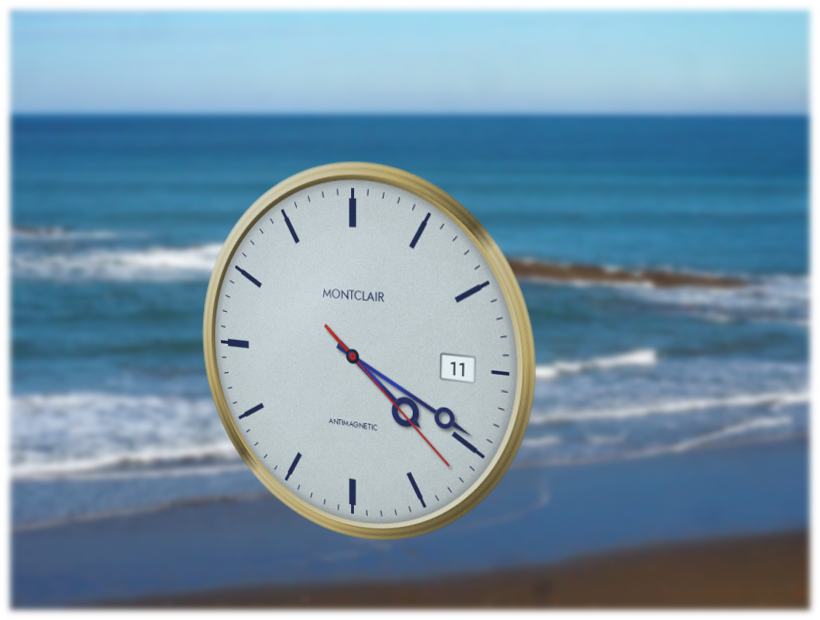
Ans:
h=4 m=19 s=22
